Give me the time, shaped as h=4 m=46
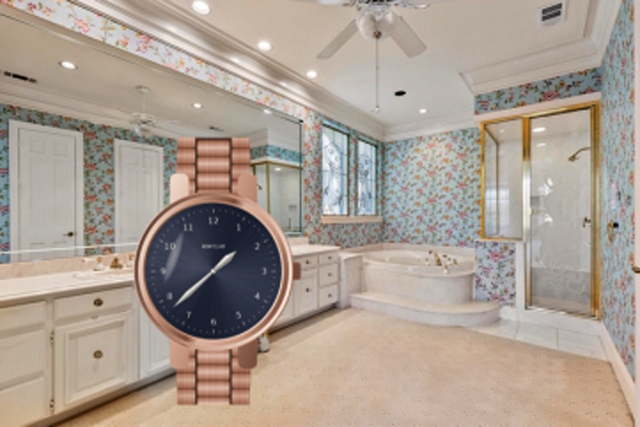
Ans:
h=1 m=38
